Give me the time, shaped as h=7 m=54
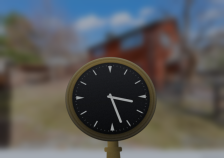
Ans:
h=3 m=27
